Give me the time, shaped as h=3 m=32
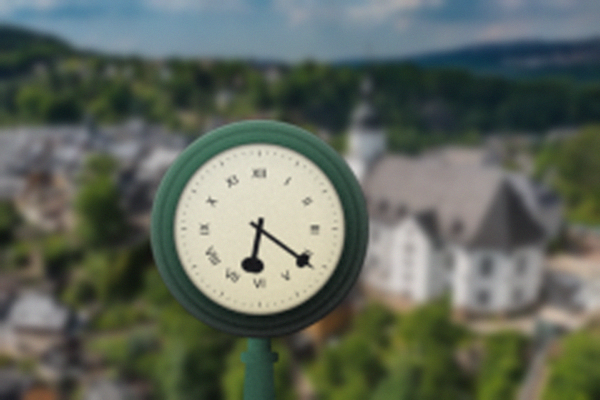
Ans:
h=6 m=21
